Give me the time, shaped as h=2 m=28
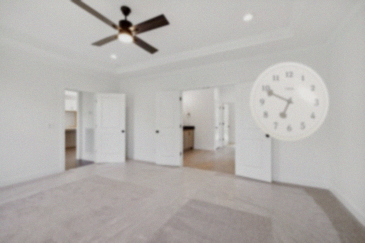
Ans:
h=6 m=49
